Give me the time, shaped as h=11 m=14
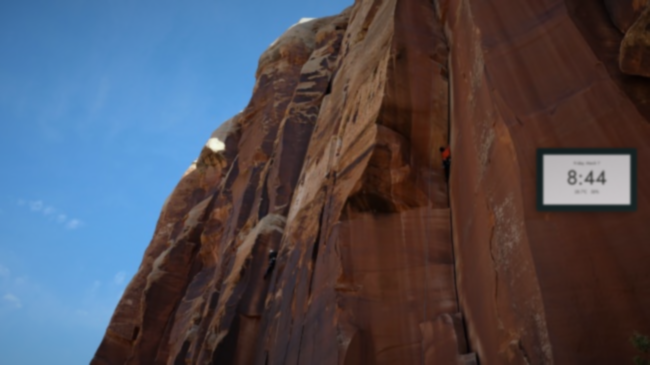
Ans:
h=8 m=44
